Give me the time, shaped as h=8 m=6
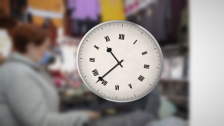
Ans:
h=10 m=37
